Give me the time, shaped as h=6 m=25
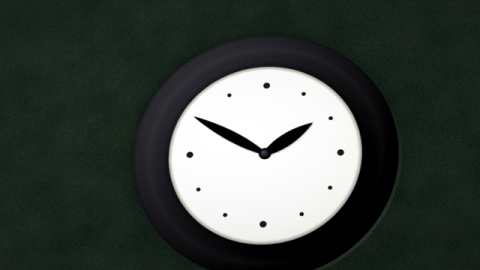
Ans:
h=1 m=50
